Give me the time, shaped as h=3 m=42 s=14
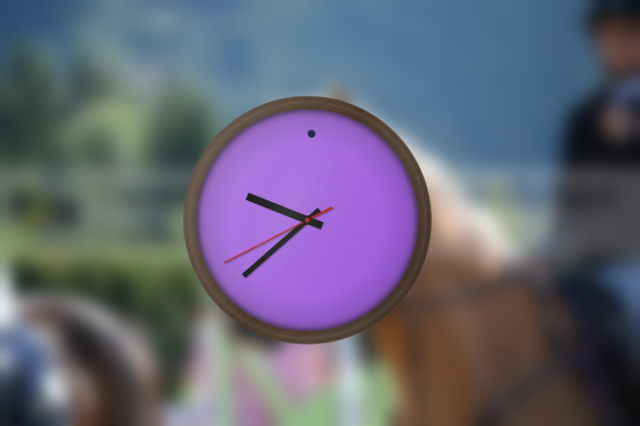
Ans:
h=9 m=37 s=40
